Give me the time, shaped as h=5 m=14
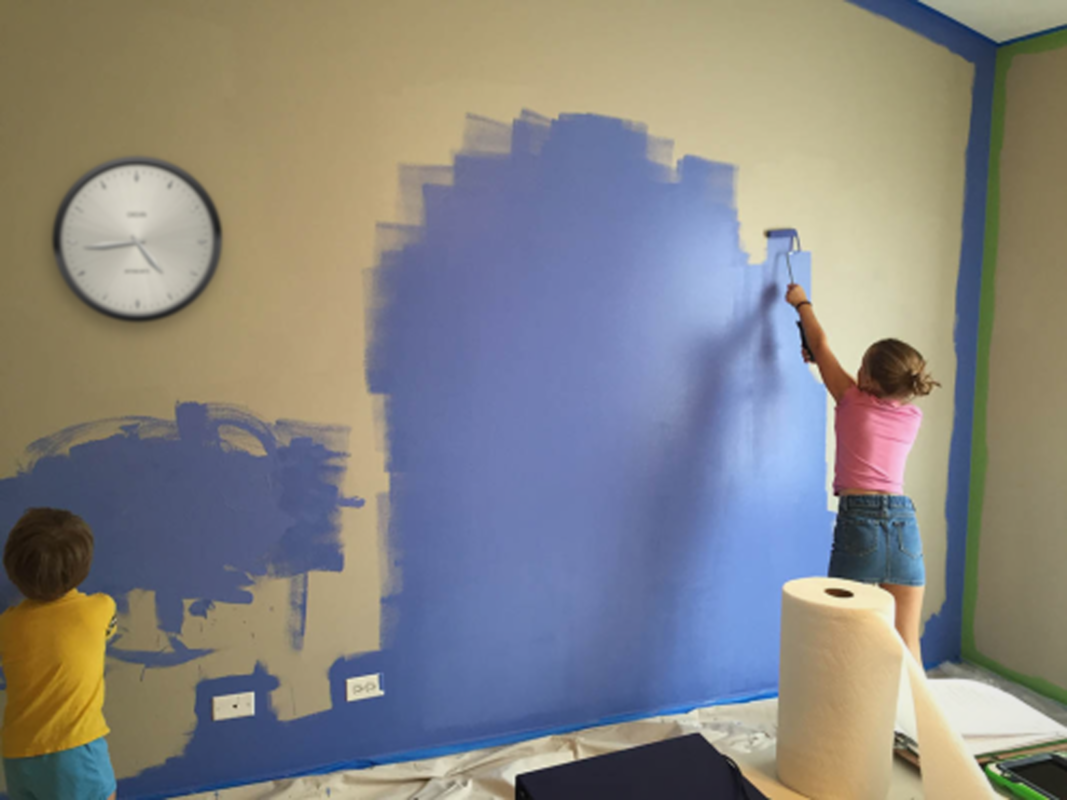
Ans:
h=4 m=44
